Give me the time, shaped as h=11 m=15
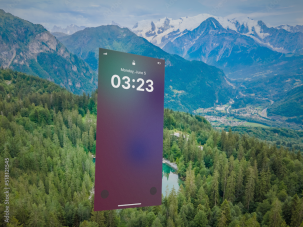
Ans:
h=3 m=23
